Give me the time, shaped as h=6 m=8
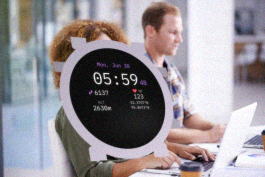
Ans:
h=5 m=59
